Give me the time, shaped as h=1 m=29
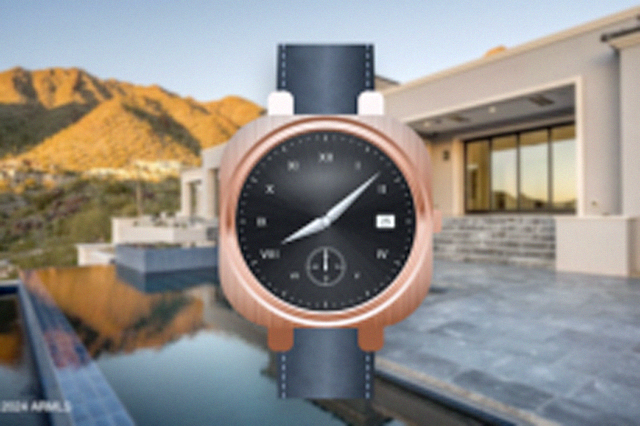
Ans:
h=8 m=8
